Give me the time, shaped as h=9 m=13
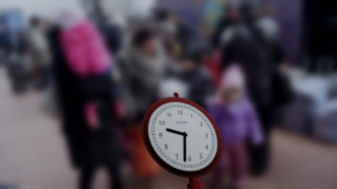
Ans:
h=9 m=32
